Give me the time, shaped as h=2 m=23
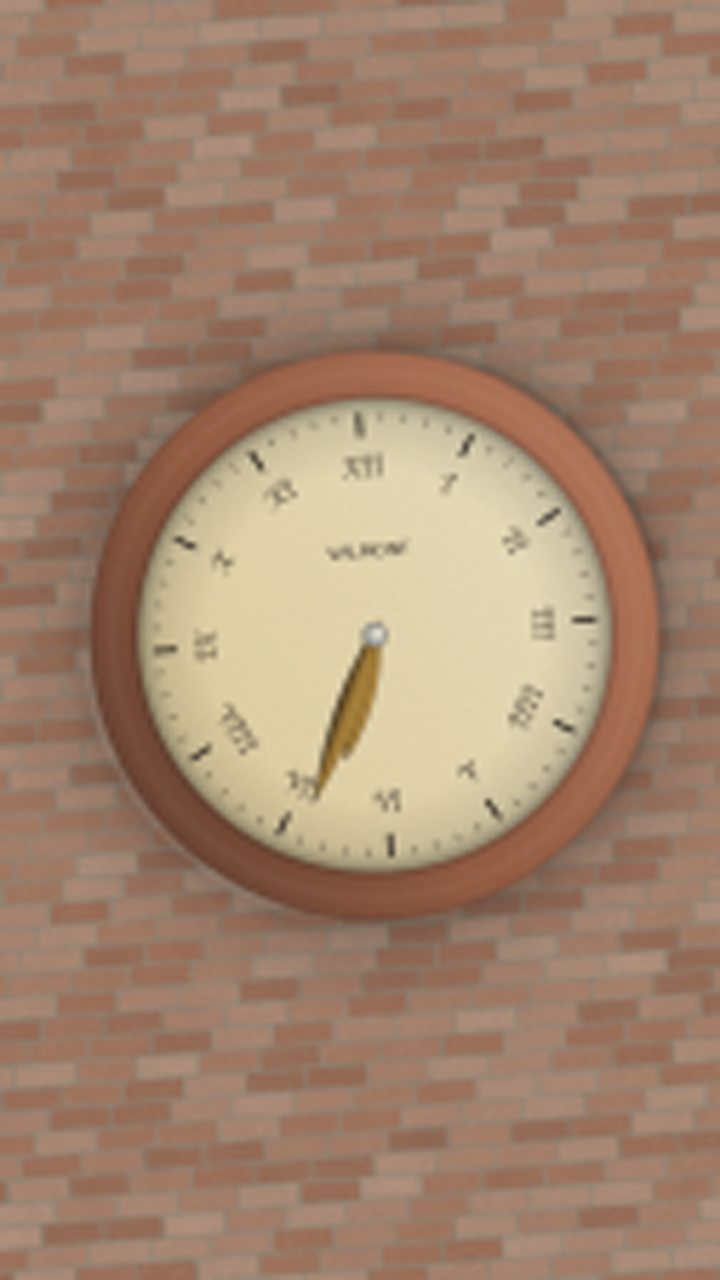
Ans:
h=6 m=34
